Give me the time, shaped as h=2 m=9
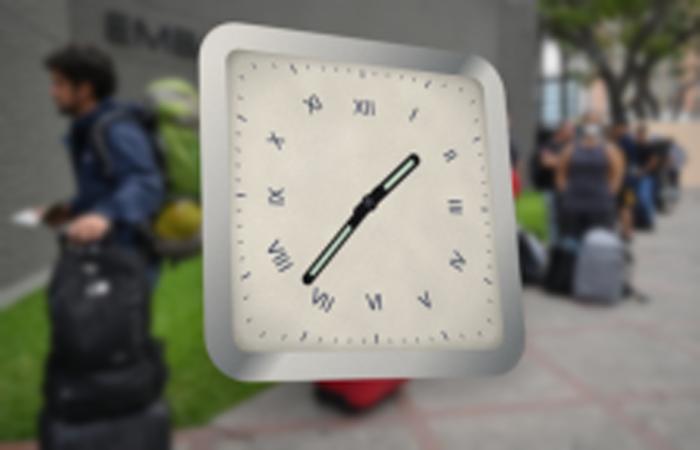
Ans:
h=1 m=37
